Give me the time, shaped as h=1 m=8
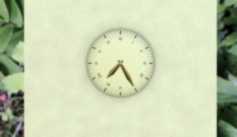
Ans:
h=7 m=25
